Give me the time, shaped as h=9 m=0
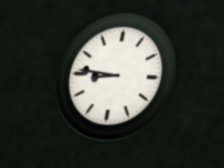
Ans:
h=8 m=46
